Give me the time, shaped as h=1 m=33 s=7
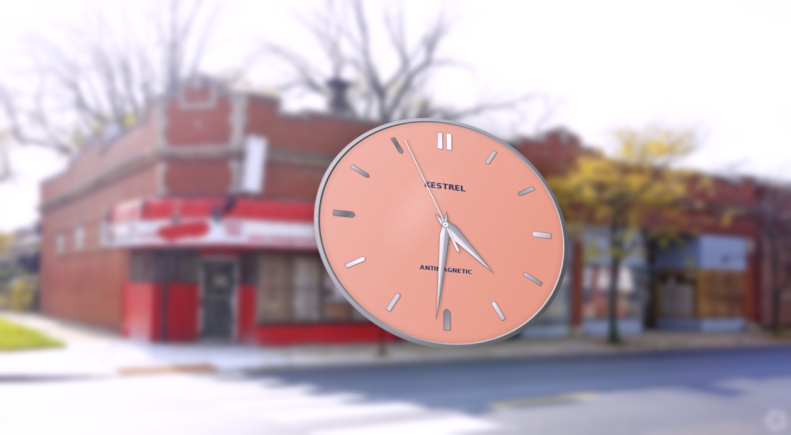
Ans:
h=4 m=30 s=56
